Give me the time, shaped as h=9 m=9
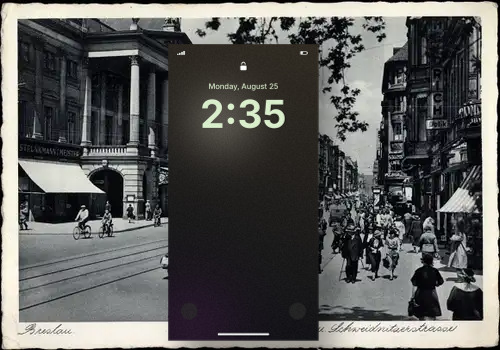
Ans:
h=2 m=35
